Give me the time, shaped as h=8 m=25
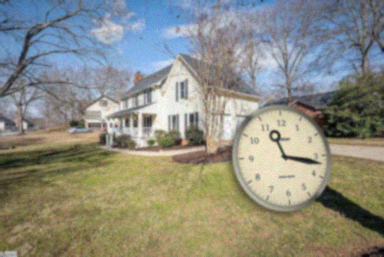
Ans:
h=11 m=17
